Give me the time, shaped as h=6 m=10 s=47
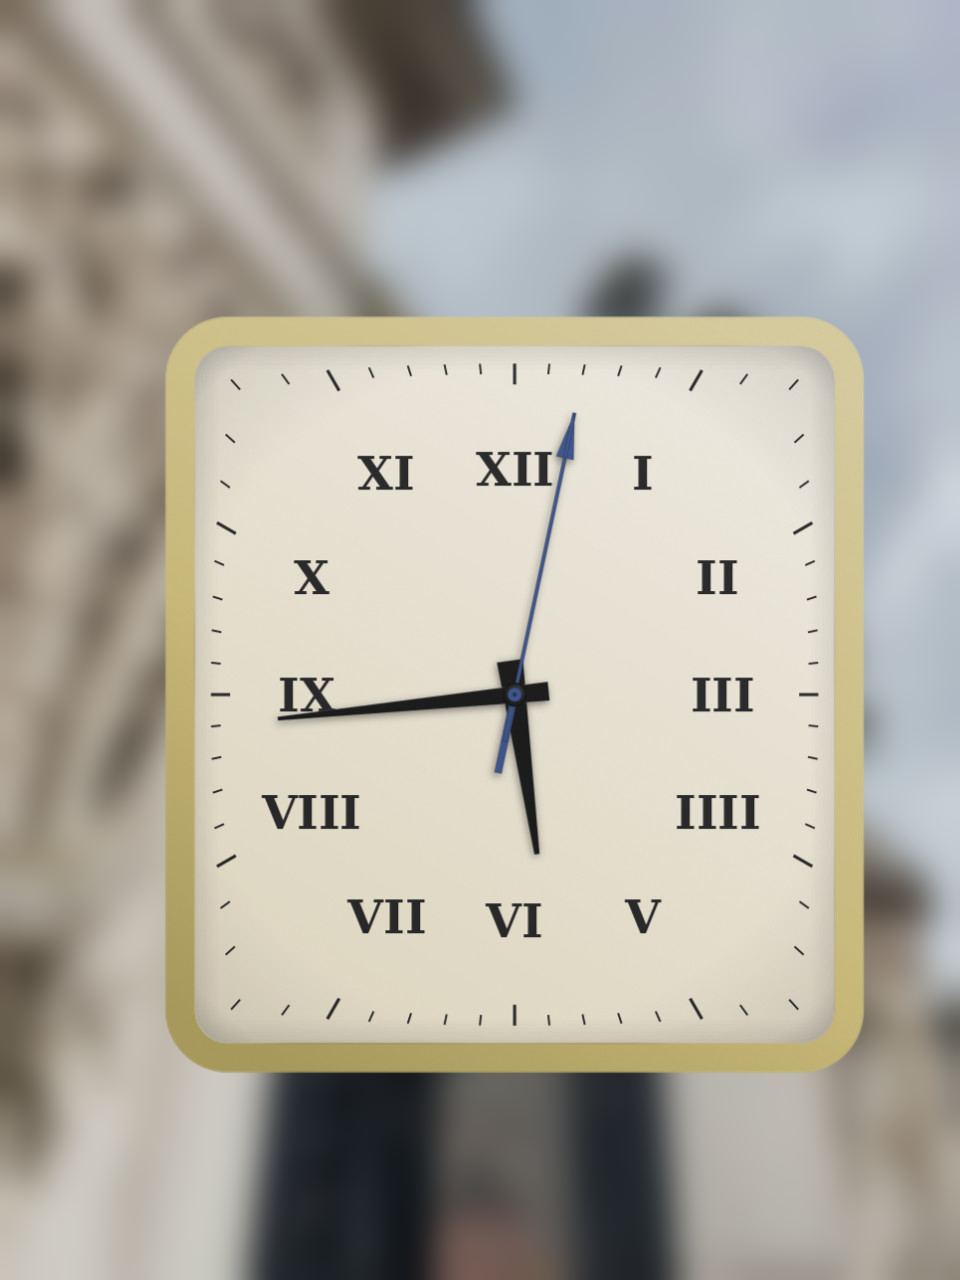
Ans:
h=5 m=44 s=2
